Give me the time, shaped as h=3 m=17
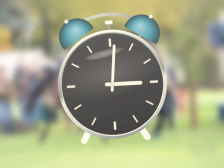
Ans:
h=3 m=1
